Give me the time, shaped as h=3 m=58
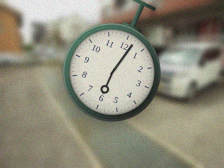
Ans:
h=6 m=2
